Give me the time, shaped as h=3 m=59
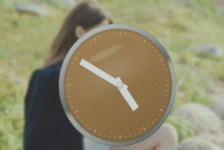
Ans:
h=4 m=50
